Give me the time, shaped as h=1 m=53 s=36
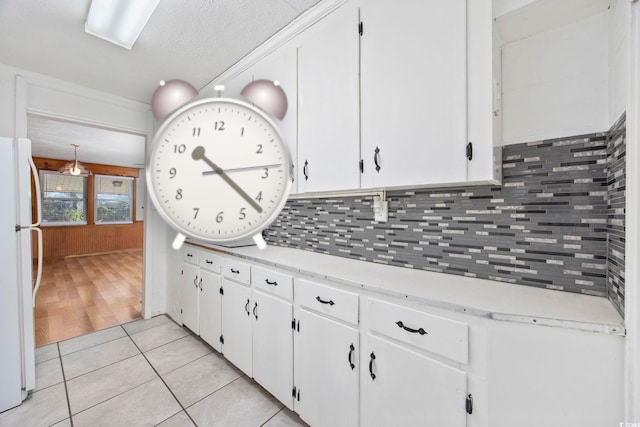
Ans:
h=10 m=22 s=14
